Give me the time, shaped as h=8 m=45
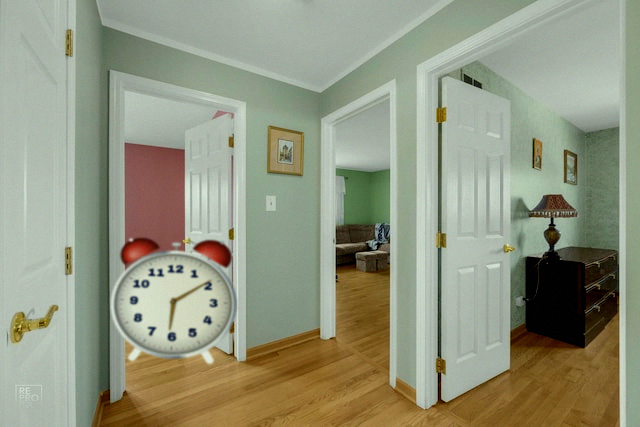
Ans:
h=6 m=9
